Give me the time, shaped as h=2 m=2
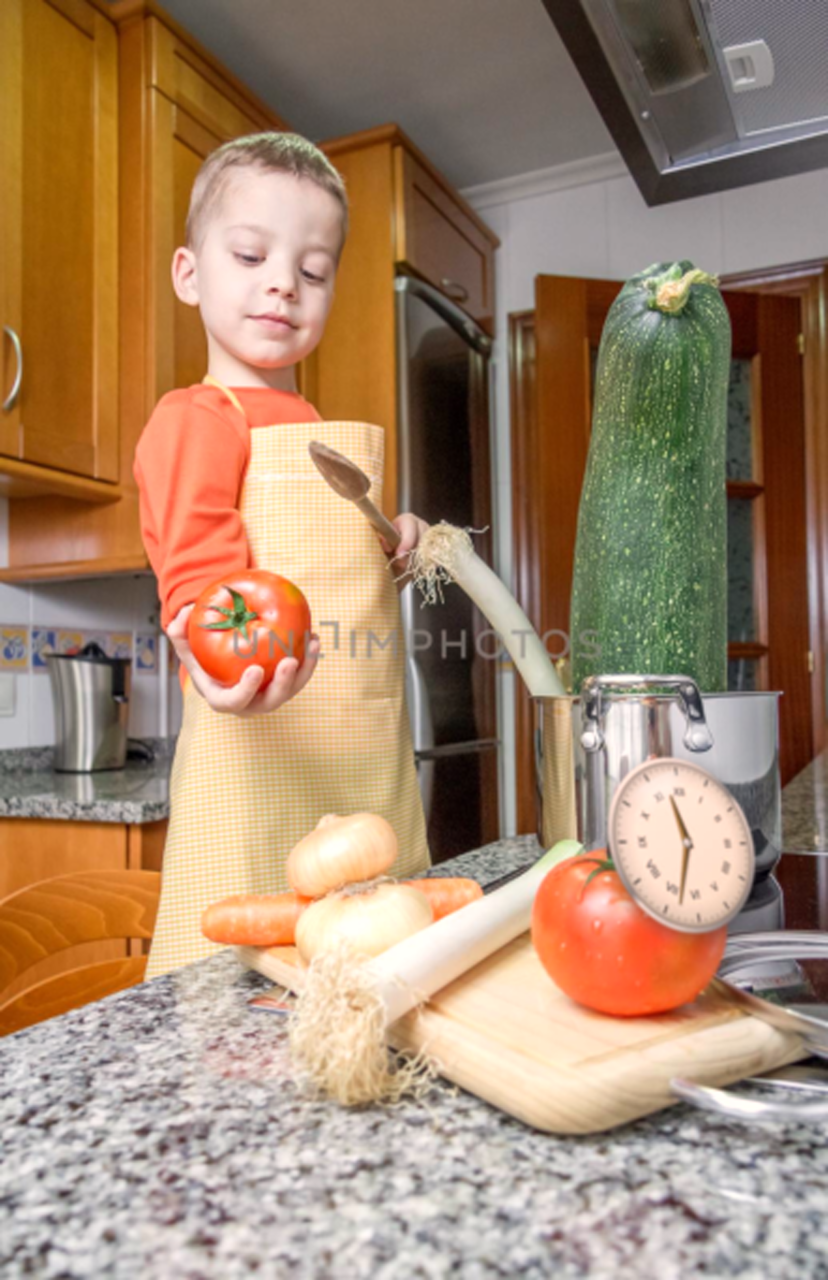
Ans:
h=11 m=33
